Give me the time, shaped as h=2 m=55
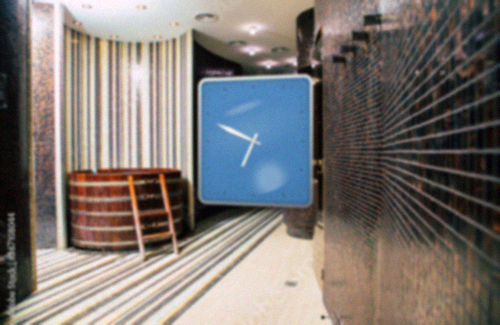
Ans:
h=6 m=49
